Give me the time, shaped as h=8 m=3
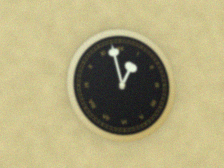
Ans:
h=12 m=58
